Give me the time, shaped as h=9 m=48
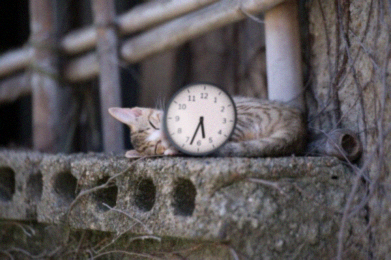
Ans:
h=5 m=33
